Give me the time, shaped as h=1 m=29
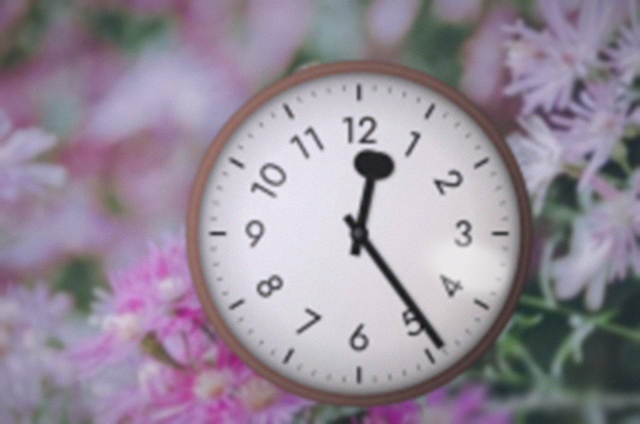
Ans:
h=12 m=24
